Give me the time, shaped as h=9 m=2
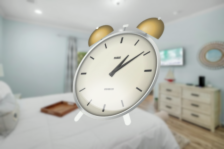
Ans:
h=1 m=9
